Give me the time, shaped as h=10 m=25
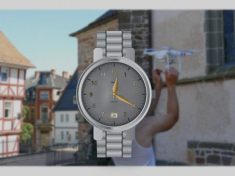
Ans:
h=12 m=20
